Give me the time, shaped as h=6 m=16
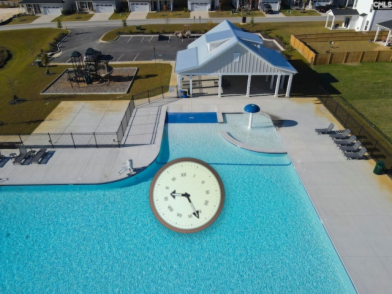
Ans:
h=9 m=27
